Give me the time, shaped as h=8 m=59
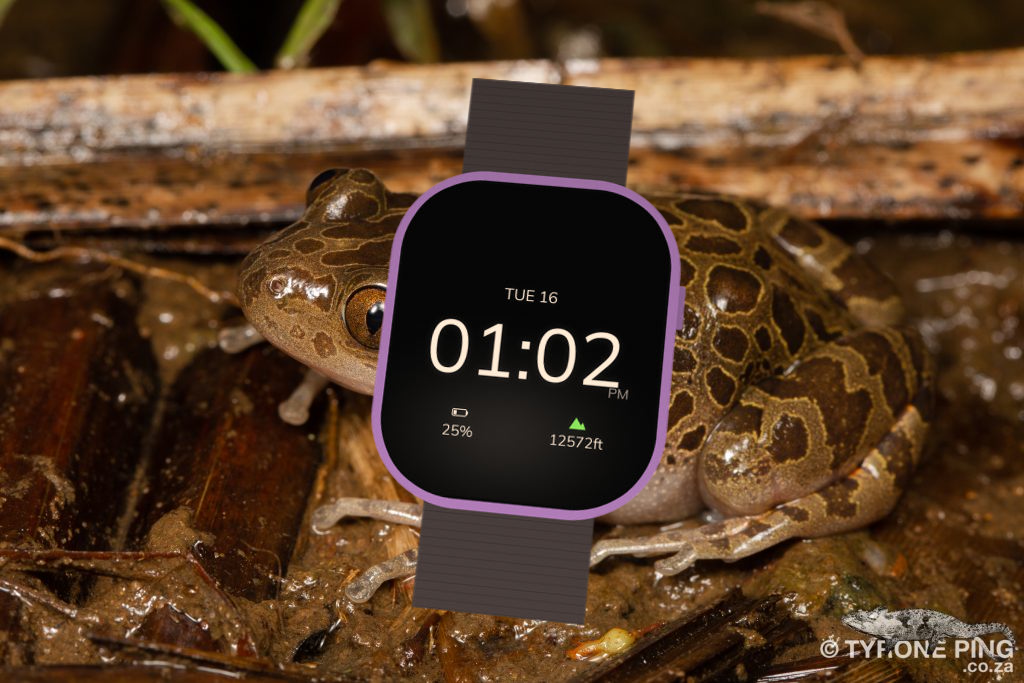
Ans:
h=1 m=2
